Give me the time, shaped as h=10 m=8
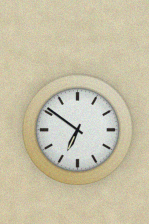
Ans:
h=6 m=51
